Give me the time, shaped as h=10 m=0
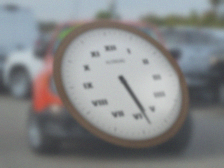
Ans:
h=5 m=28
